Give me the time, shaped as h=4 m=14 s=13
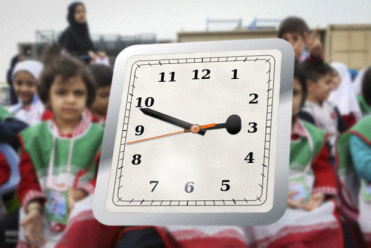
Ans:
h=2 m=48 s=43
